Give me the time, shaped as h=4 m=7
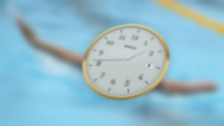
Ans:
h=1 m=42
